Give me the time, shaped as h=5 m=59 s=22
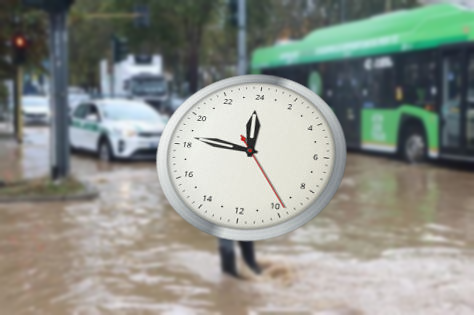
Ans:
h=23 m=46 s=24
